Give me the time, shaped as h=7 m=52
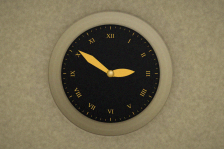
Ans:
h=2 m=51
